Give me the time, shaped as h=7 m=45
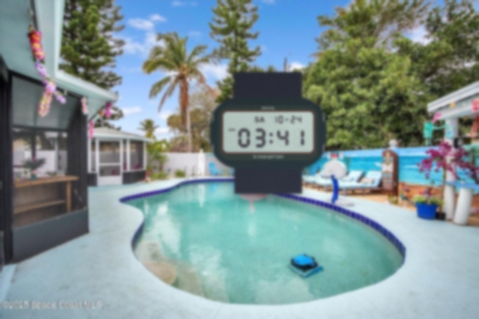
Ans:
h=3 m=41
